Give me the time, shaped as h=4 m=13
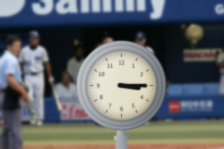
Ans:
h=3 m=15
